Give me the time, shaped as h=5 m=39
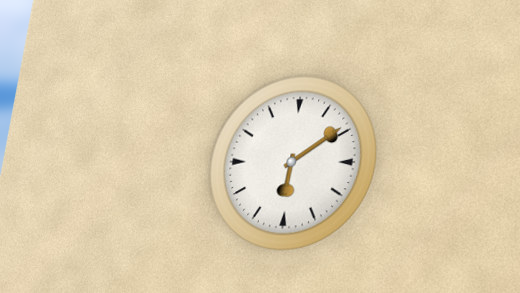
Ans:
h=6 m=9
